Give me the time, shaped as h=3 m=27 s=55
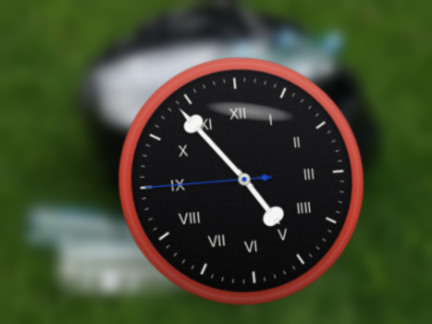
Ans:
h=4 m=53 s=45
